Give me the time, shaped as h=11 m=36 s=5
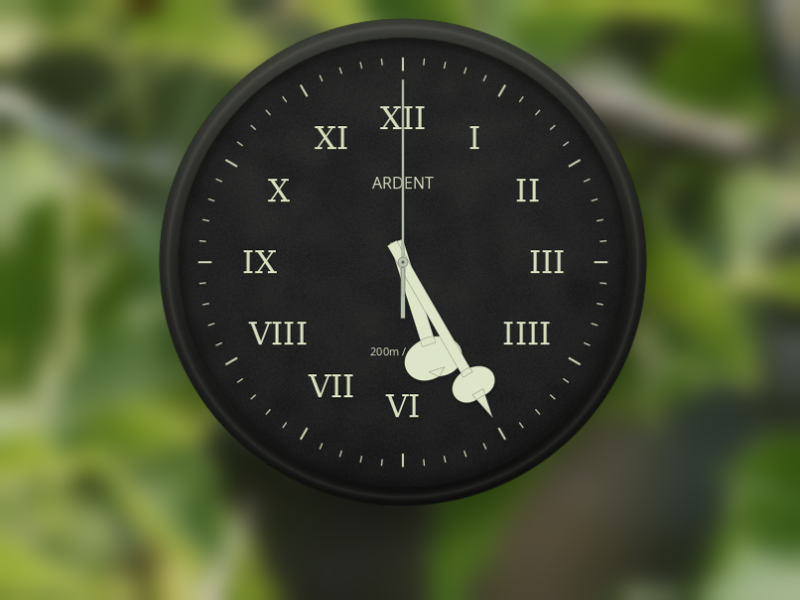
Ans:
h=5 m=25 s=0
